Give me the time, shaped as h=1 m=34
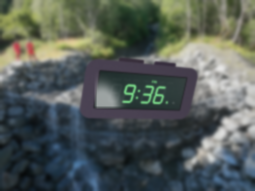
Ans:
h=9 m=36
